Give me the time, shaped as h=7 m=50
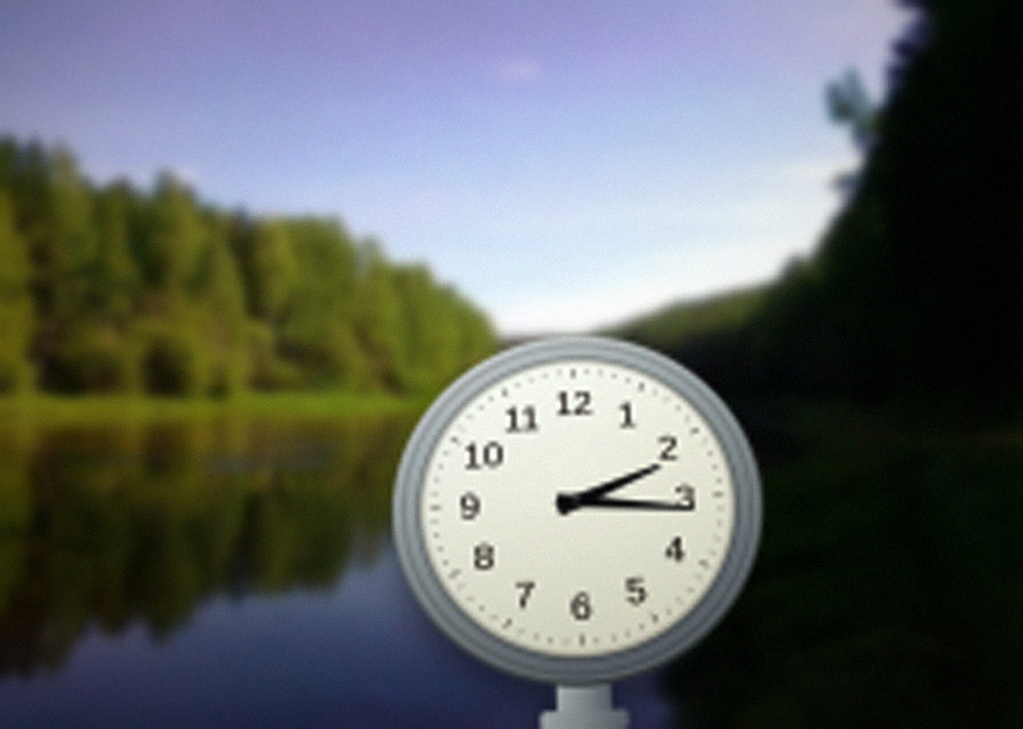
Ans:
h=2 m=16
